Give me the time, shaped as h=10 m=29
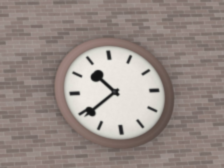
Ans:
h=10 m=39
